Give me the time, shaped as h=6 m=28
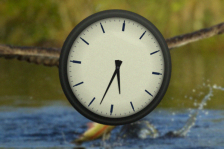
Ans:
h=5 m=33
